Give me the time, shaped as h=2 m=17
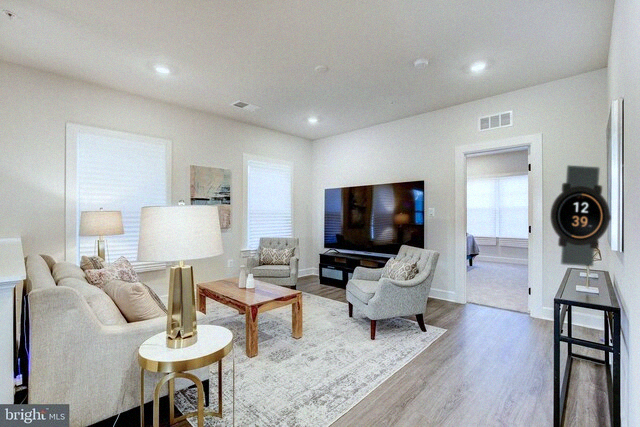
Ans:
h=12 m=39
